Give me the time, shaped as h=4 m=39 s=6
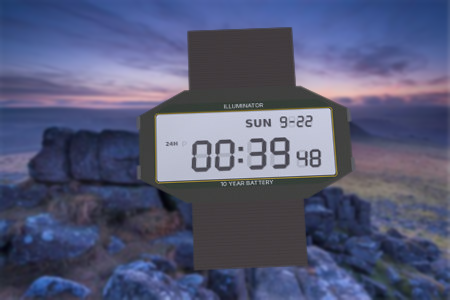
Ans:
h=0 m=39 s=48
